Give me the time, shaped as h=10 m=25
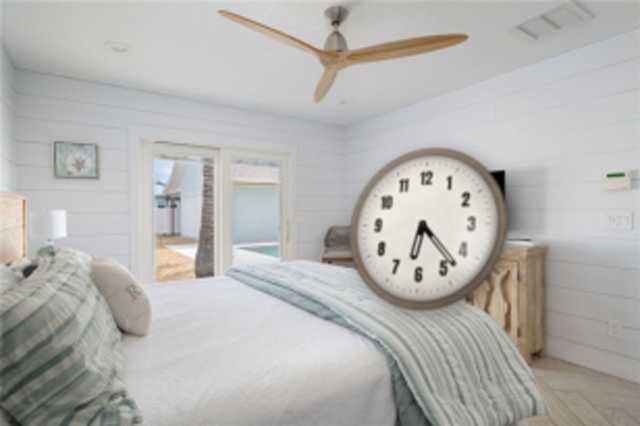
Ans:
h=6 m=23
